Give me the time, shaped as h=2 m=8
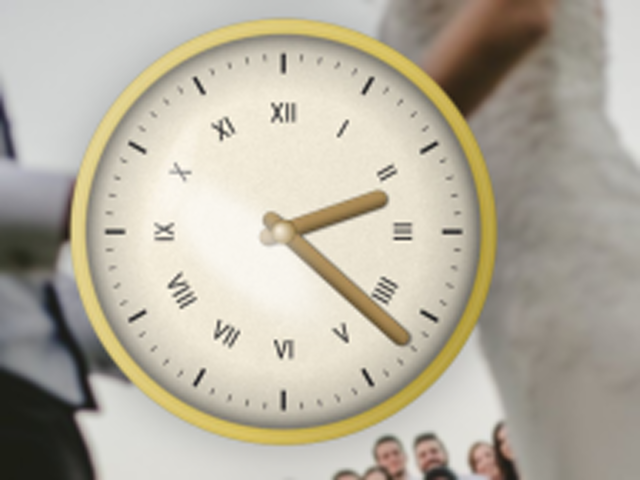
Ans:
h=2 m=22
